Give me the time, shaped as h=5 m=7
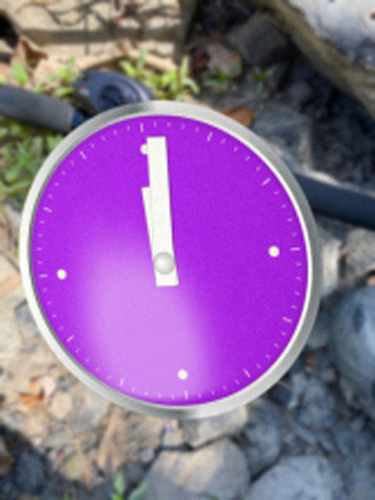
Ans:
h=12 m=1
